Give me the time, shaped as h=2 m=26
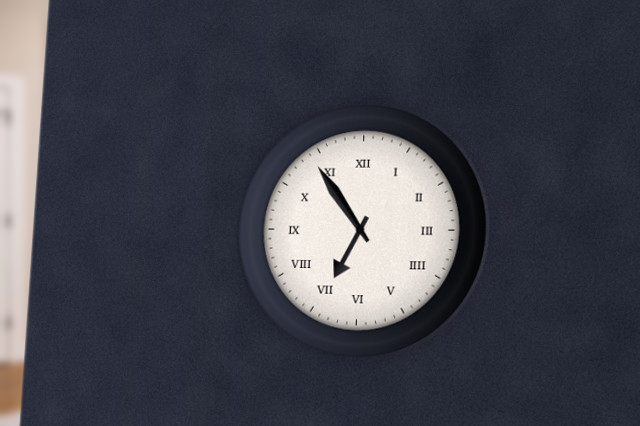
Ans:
h=6 m=54
